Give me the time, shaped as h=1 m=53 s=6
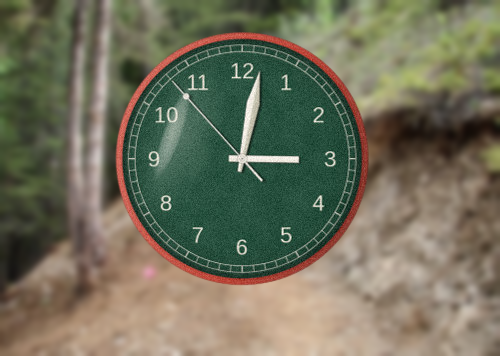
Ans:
h=3 m=1 s=53
